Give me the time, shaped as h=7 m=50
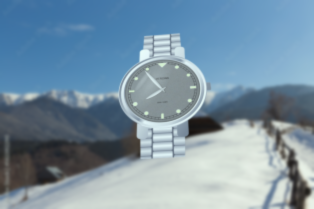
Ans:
h=7 m=54
